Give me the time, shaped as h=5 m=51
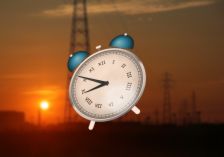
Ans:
h=8 m=51
